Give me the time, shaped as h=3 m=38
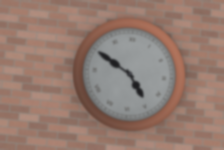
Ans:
h=4 m=50
